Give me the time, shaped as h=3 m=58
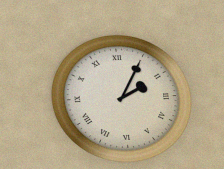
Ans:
h=2 m=5
